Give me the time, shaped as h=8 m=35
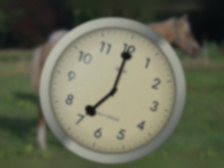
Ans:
h=7 m=0
